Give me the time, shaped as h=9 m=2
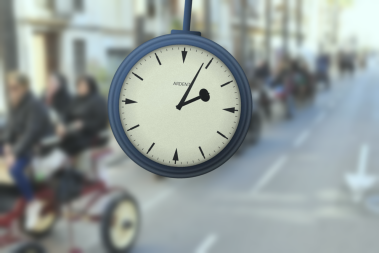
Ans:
h=2 m=4
